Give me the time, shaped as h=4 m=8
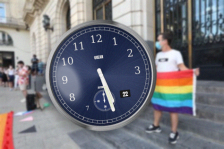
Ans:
h=5 m=28
